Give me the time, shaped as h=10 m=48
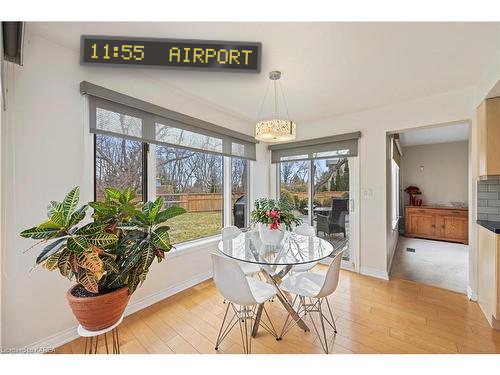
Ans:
h=11 m=55
